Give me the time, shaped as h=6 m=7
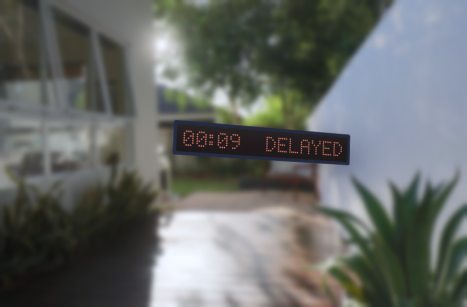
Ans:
h=0 m=9
